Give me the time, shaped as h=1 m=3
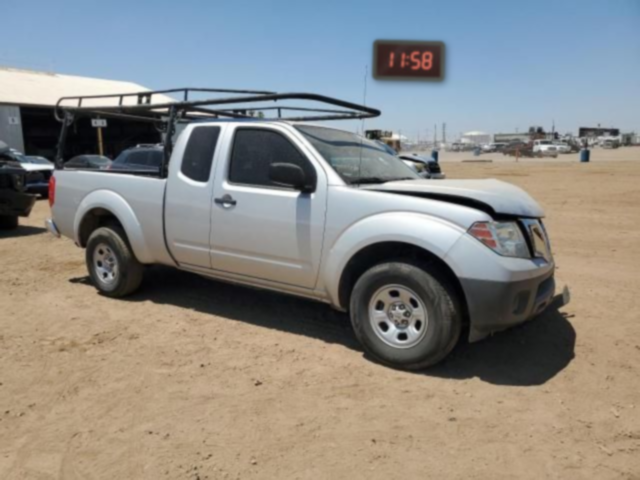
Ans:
h=11 m=58
